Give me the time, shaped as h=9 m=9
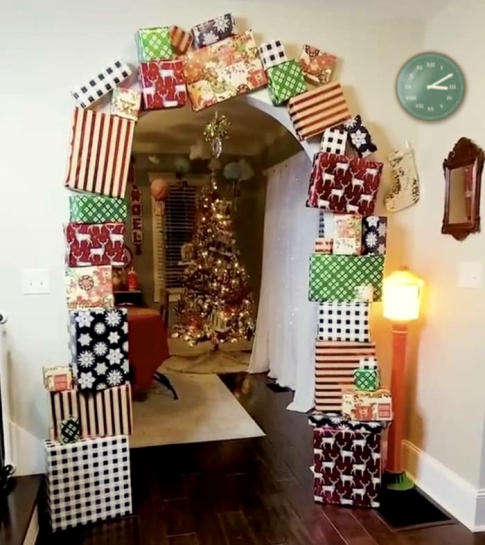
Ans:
h=3 m=10
